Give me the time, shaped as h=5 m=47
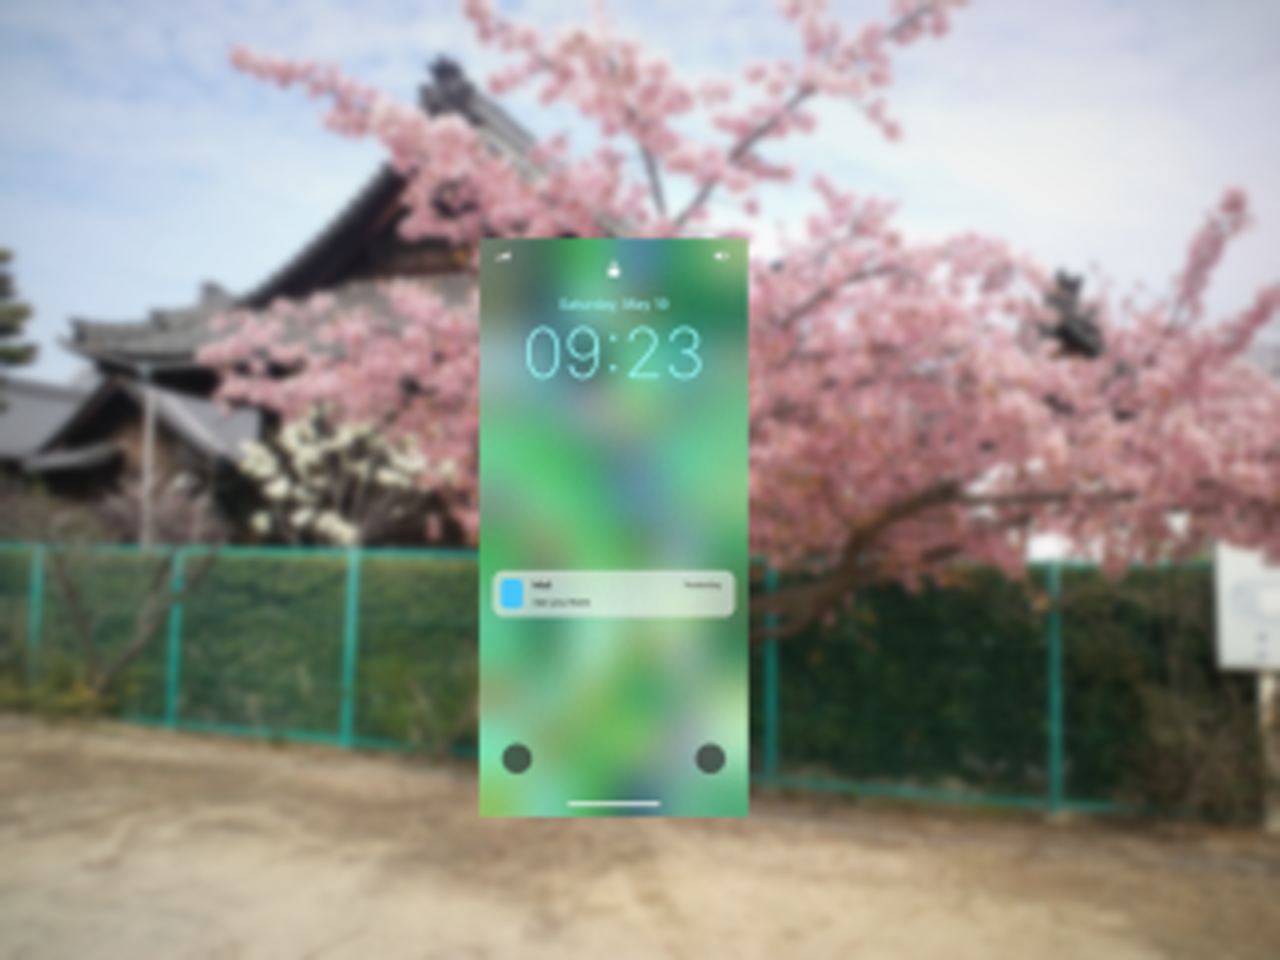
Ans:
h=9 m=23
